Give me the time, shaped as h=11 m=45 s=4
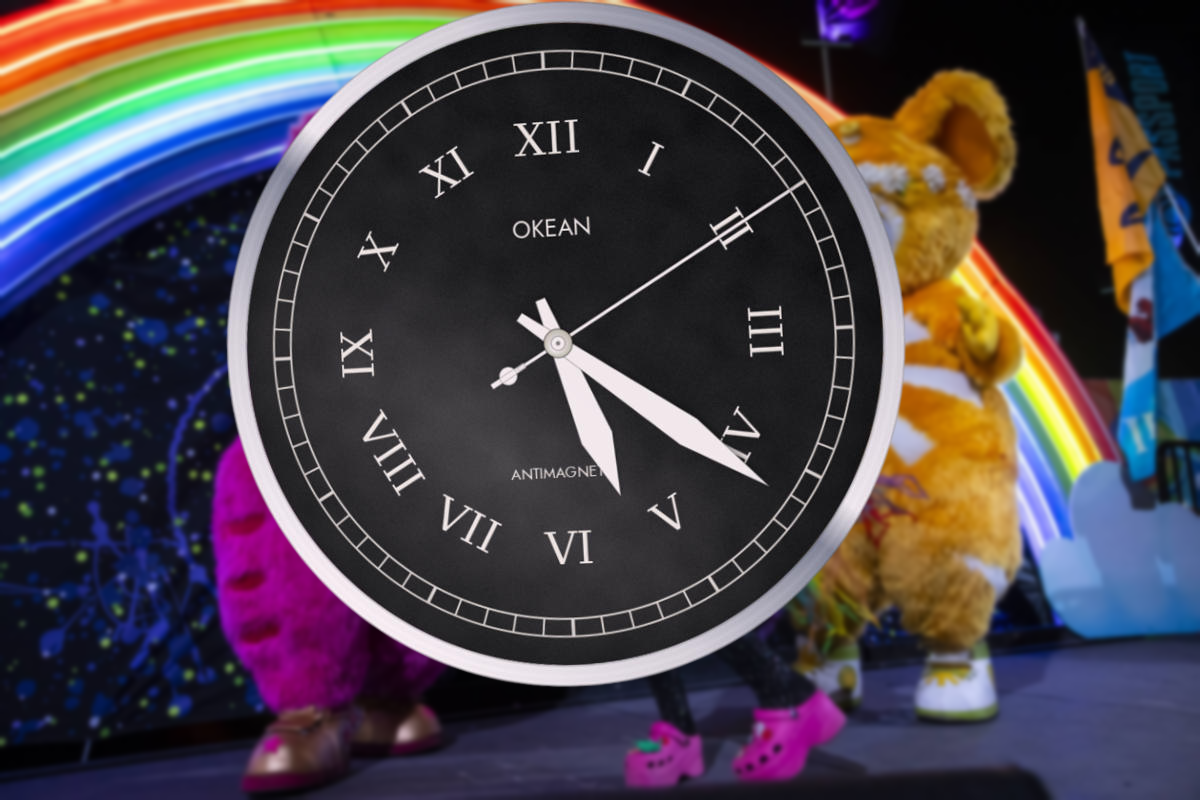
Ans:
h=5 m=21 s=10
